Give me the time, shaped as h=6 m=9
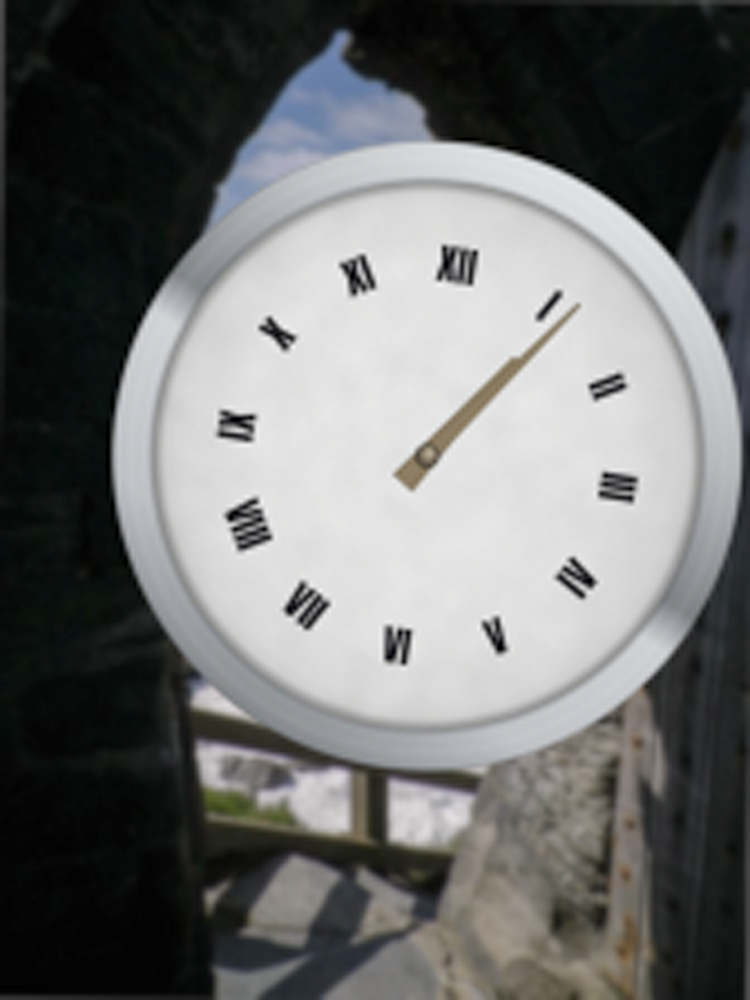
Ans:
h=1 m=6
